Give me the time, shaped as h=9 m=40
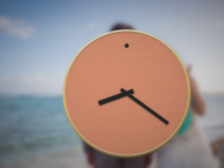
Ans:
h=8 m=21
